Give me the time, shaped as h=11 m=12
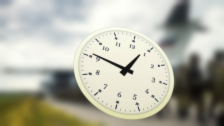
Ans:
h=12 m=46
